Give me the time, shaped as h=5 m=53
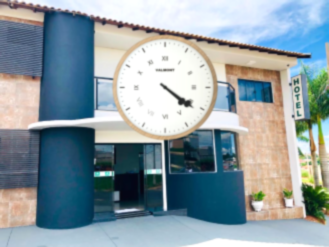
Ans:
h=4 m=21
